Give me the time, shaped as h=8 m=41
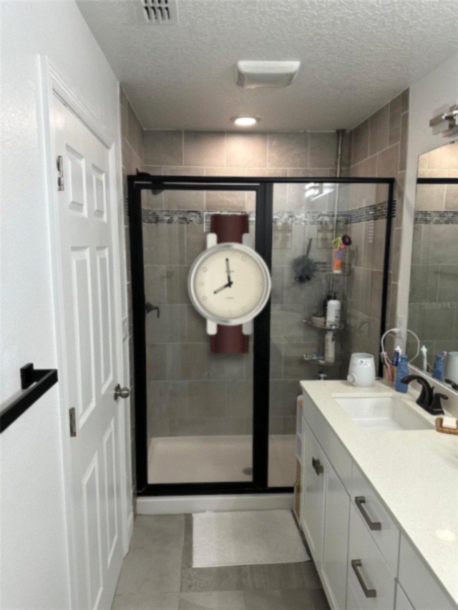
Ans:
h=7 m=59
